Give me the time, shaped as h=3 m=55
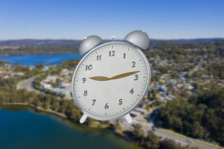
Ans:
h=9 m=13
